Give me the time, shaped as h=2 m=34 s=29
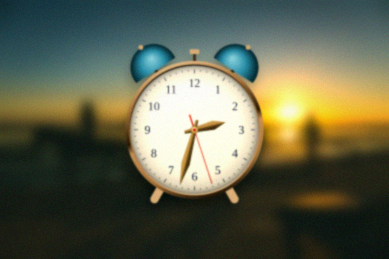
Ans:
h=2 m=32 s=27
